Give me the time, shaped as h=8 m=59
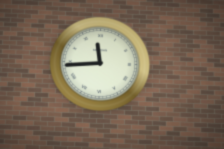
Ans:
h=11 m=44
